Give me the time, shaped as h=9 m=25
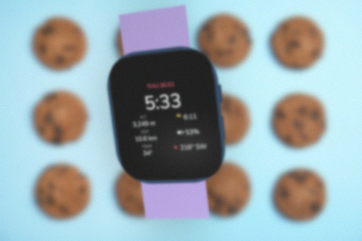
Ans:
h=5 m=33
